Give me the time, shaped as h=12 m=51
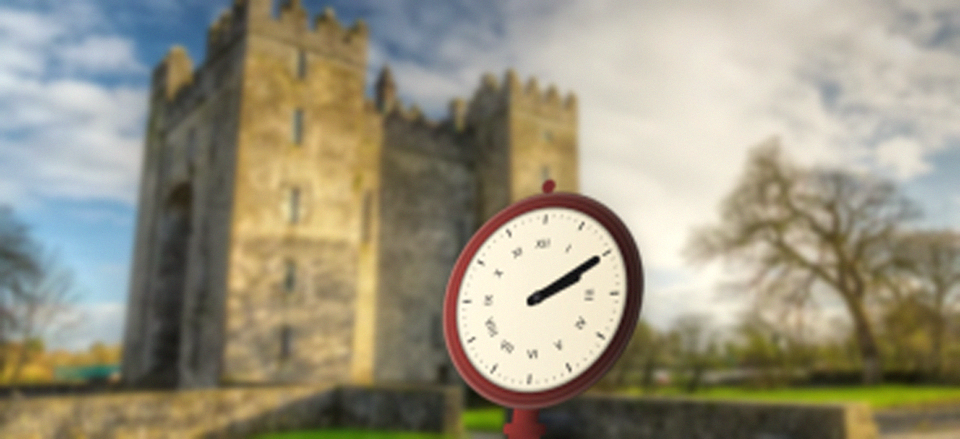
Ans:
h=2 m=10
